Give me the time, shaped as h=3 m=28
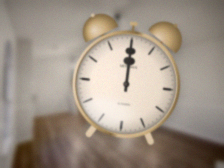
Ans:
h=12 m=0
